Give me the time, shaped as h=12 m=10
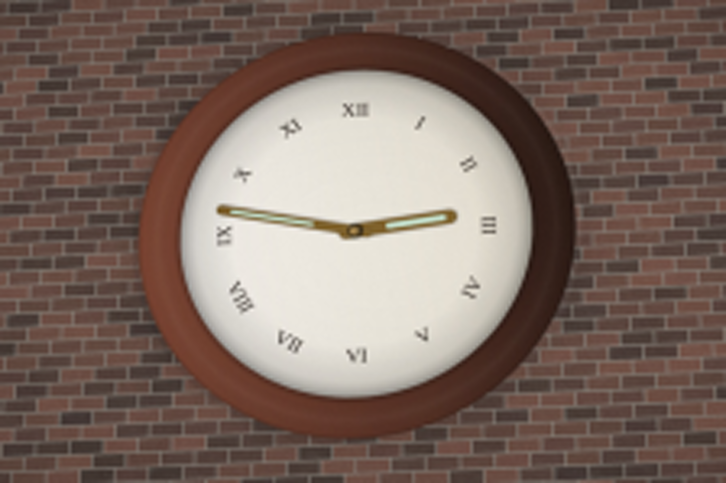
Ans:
h=2 m=47
